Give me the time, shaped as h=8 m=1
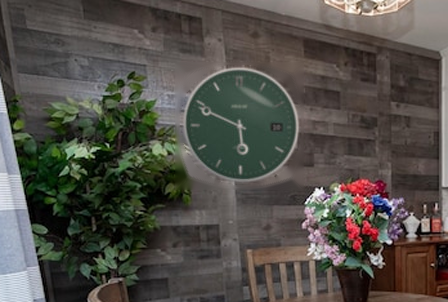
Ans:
h=5 m=49
